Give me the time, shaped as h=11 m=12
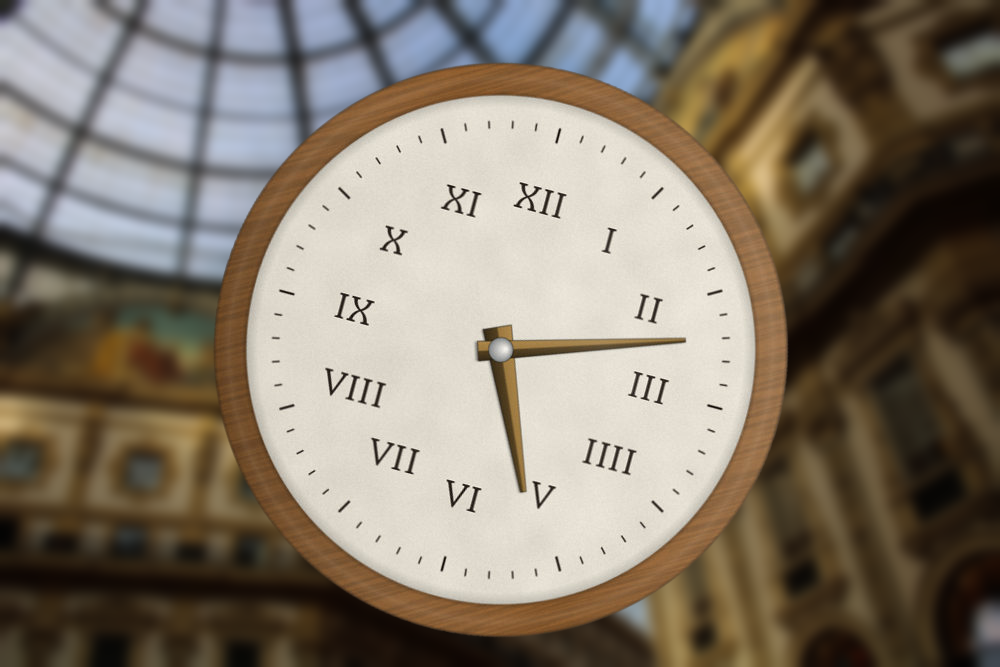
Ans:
h=5 m=12
